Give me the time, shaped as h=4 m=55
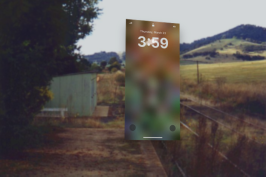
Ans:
h=3 m=59
